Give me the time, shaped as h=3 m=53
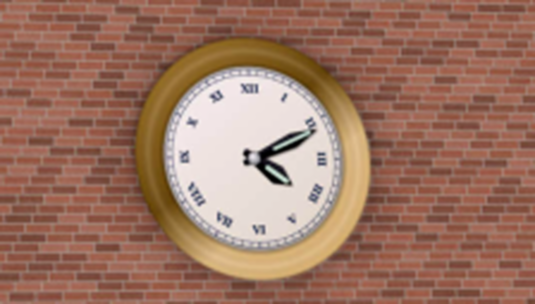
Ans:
h=4 m=11
